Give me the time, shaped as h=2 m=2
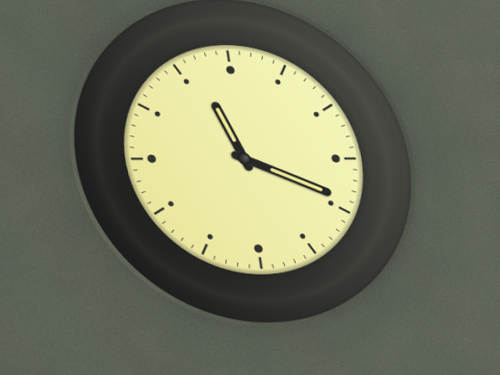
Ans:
h=11 m=19
